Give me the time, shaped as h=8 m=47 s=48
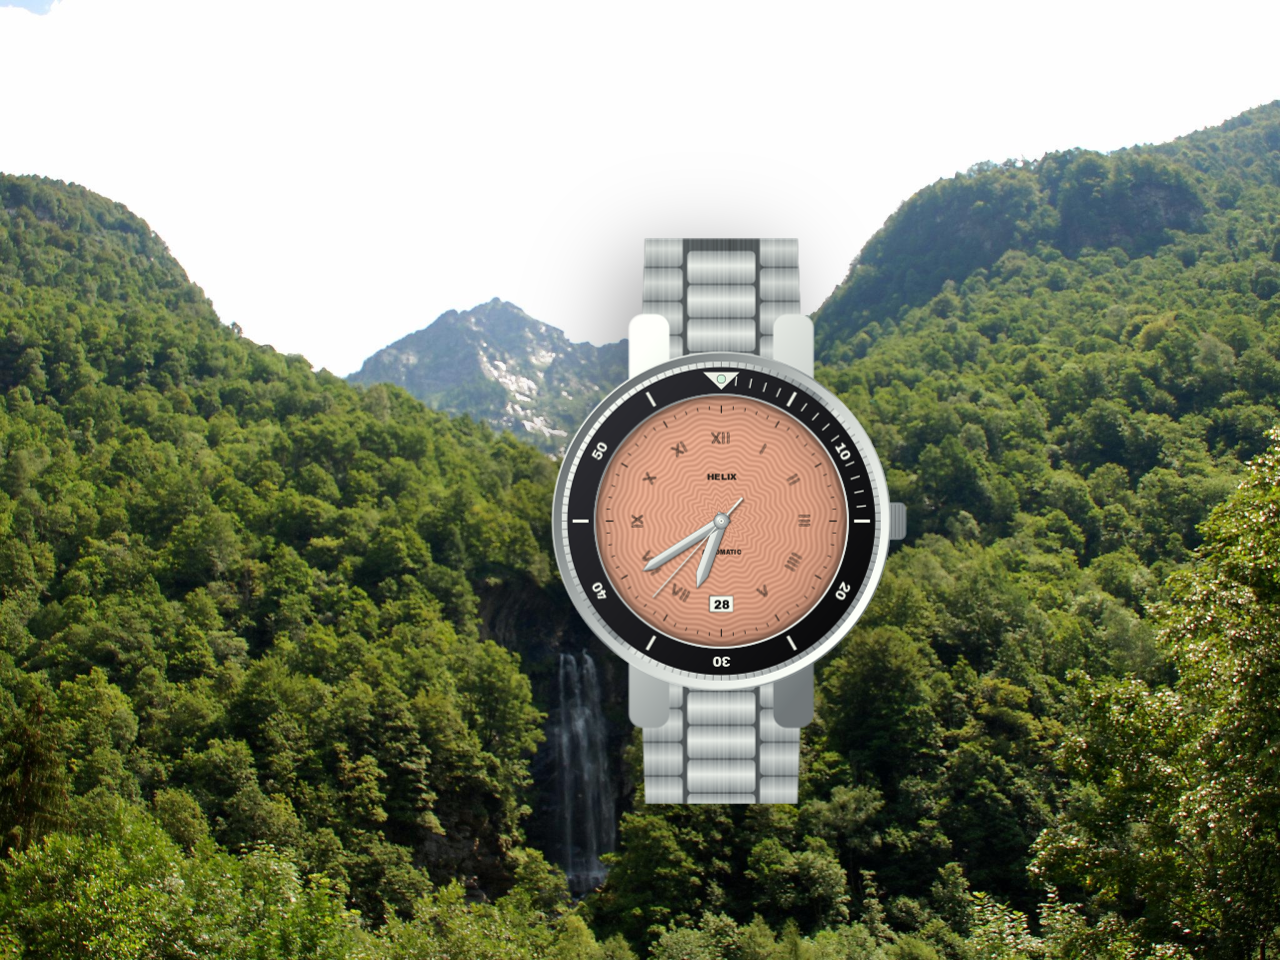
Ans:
h=6 m=39 s=37
